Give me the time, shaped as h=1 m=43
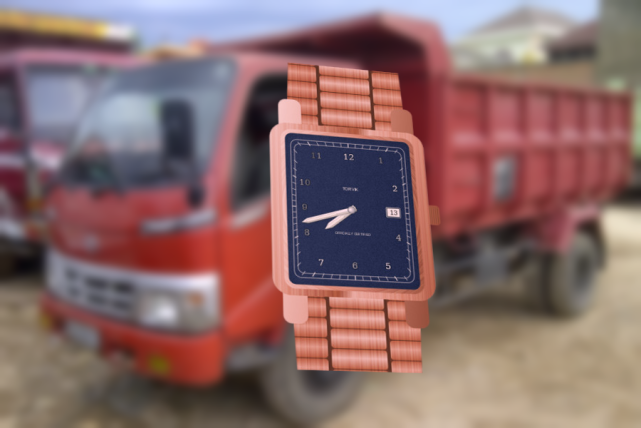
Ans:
h=7 m=42
